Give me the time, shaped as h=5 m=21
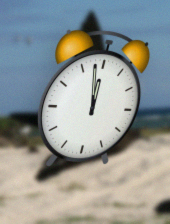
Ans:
h=11 m=58
